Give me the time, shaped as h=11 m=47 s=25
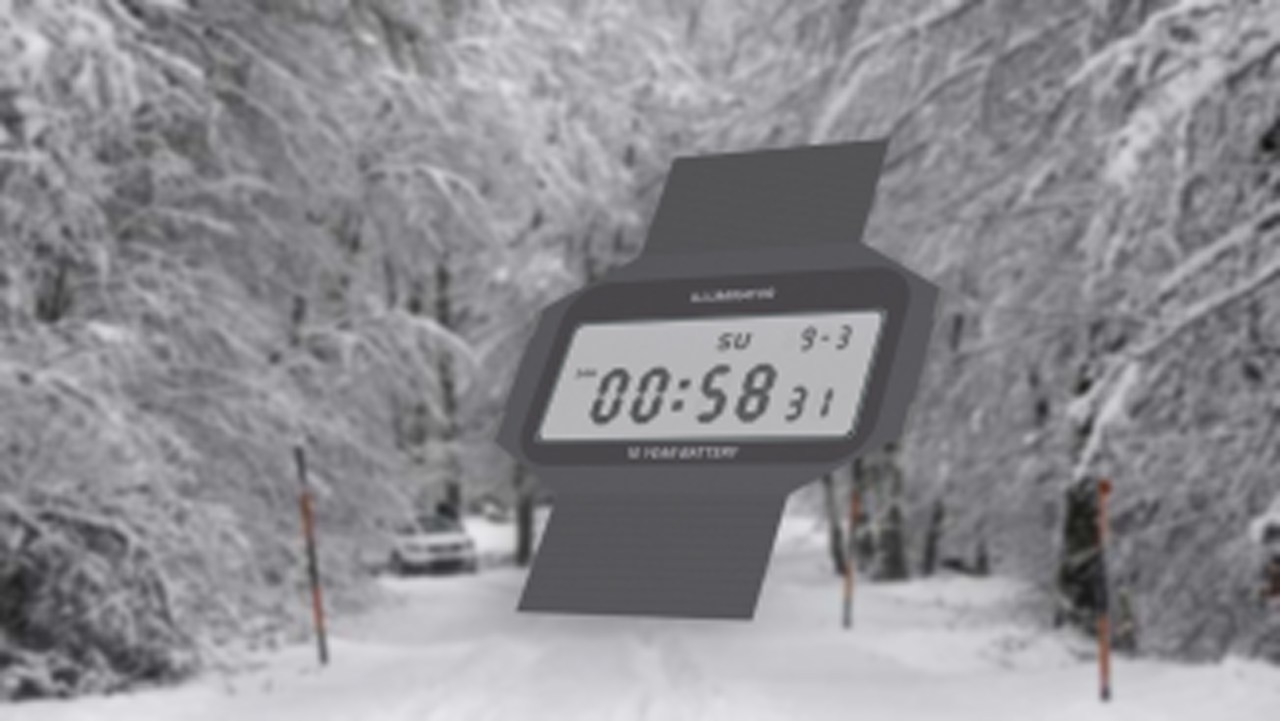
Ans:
h=0 m=58 s=31
